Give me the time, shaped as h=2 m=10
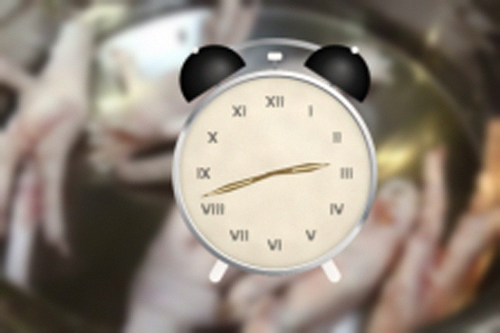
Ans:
h=2 m=42
